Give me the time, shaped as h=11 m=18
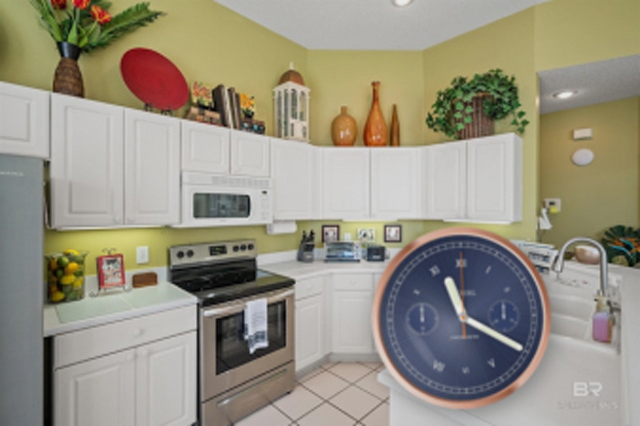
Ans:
h=11 m=20
